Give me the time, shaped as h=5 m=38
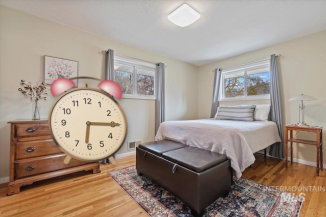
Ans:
h=6 m=15
